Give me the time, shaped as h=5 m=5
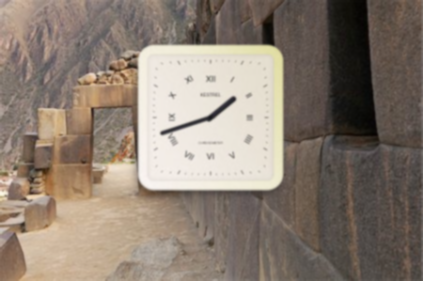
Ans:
h=1 m=42
